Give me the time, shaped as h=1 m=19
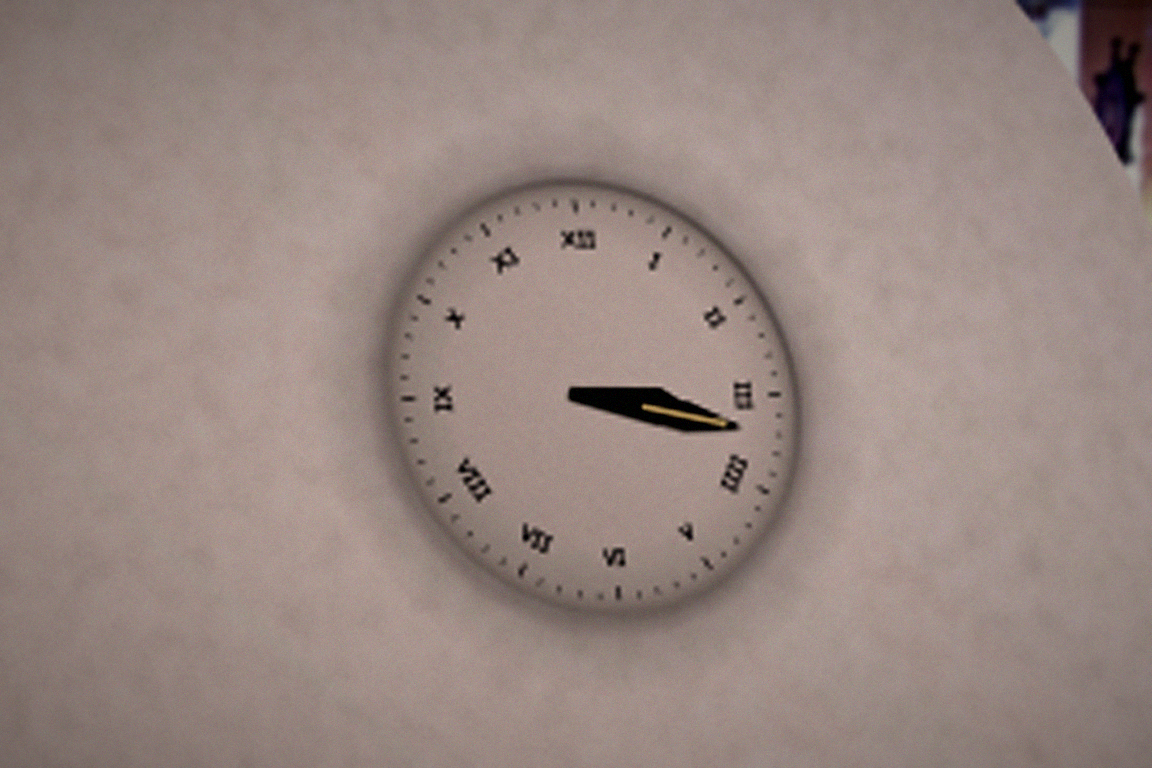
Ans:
h=3 m=17
